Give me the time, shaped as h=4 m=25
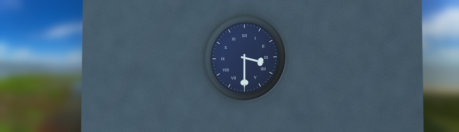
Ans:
h=3 m=30
